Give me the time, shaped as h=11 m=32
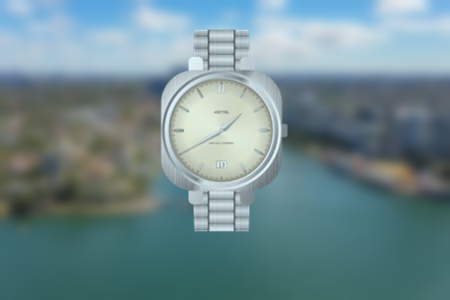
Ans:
h=1 m=40
